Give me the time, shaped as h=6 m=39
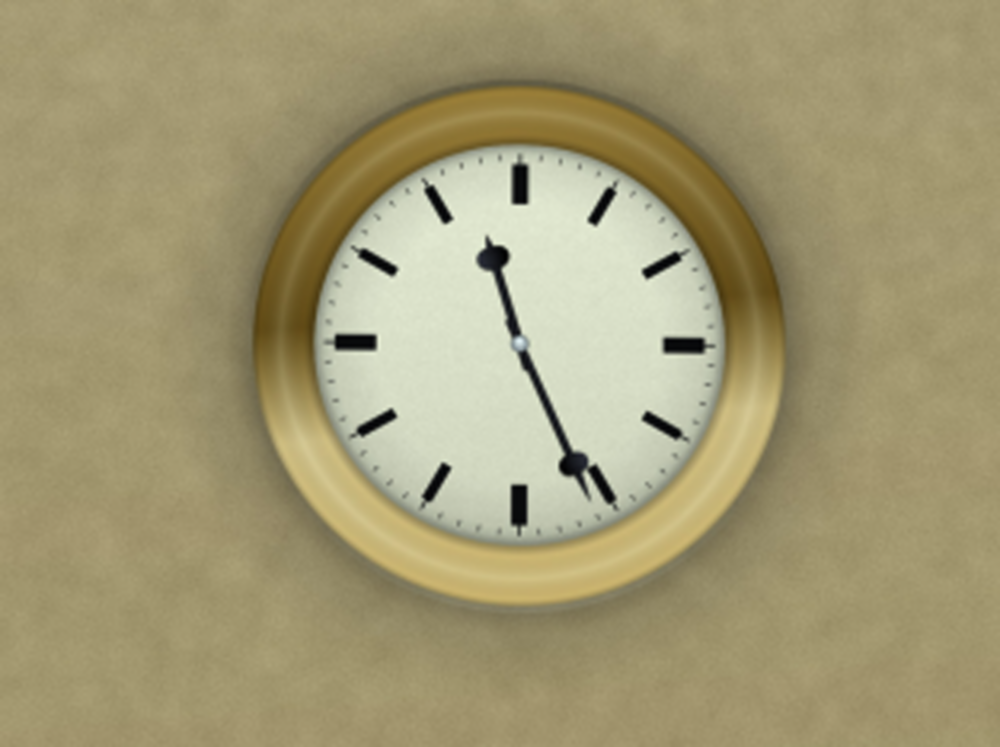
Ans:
h=11 m=26
